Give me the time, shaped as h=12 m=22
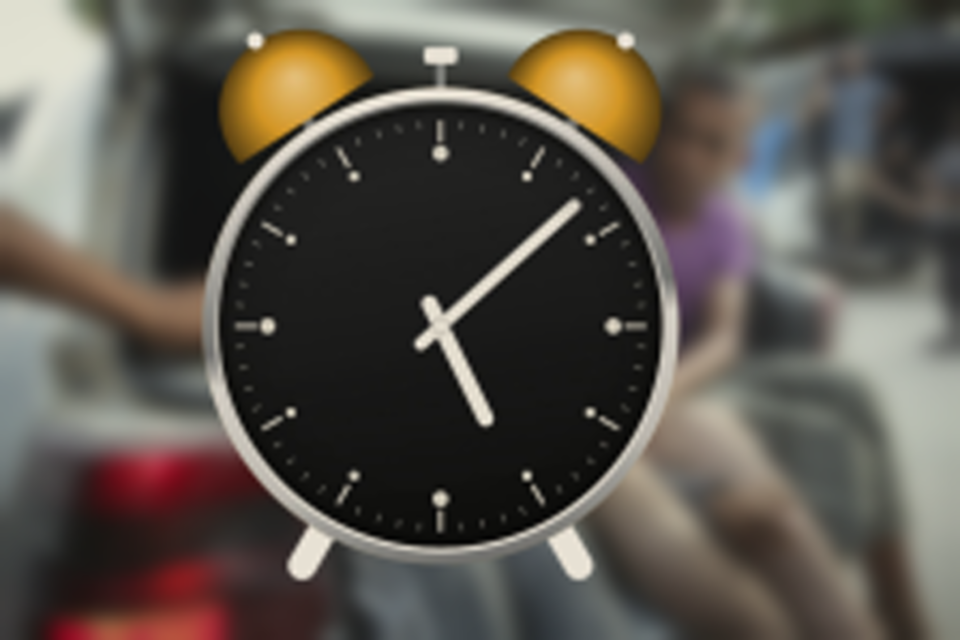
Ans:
h=5 m=8
